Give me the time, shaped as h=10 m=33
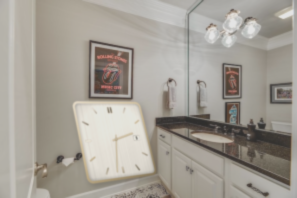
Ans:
h=2 m=32
